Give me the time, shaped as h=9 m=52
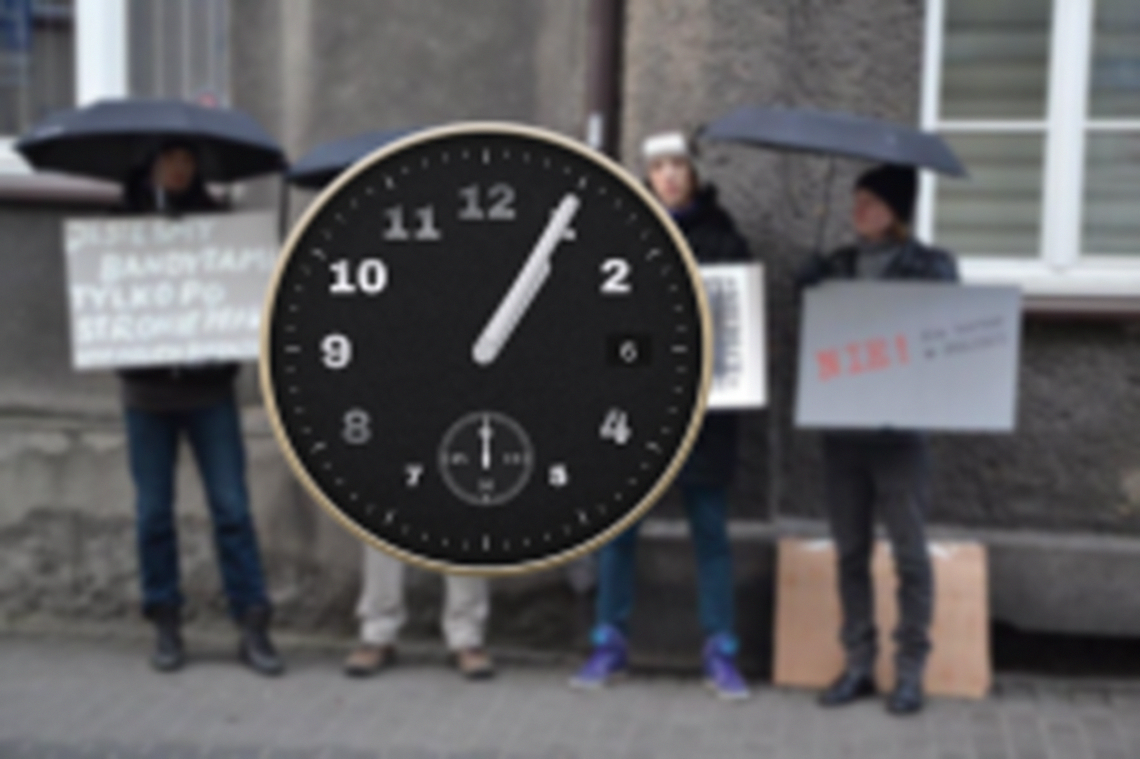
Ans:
h=1 m=5
